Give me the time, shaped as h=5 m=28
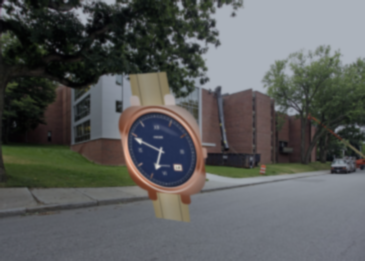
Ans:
h=6 m=49
